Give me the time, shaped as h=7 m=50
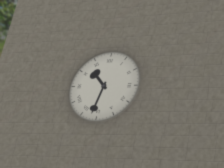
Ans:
h=10 m=32
